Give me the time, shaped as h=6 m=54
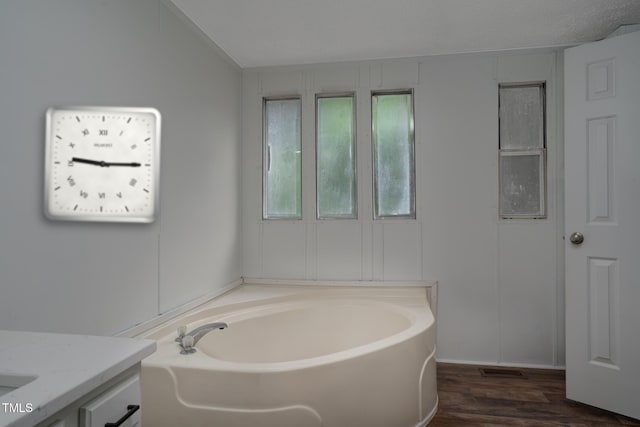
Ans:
h=9 m=15
